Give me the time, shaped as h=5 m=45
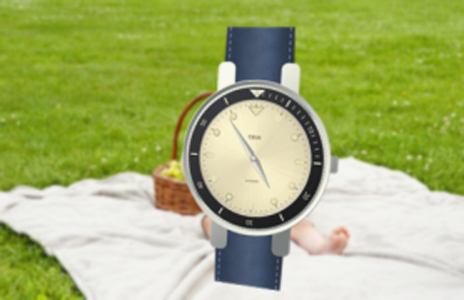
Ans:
h=4 m=54
